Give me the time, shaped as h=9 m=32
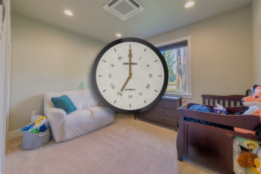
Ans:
h=7 m=0
